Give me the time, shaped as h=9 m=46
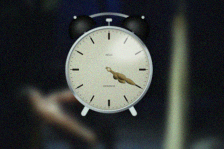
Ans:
h=4 m=20
